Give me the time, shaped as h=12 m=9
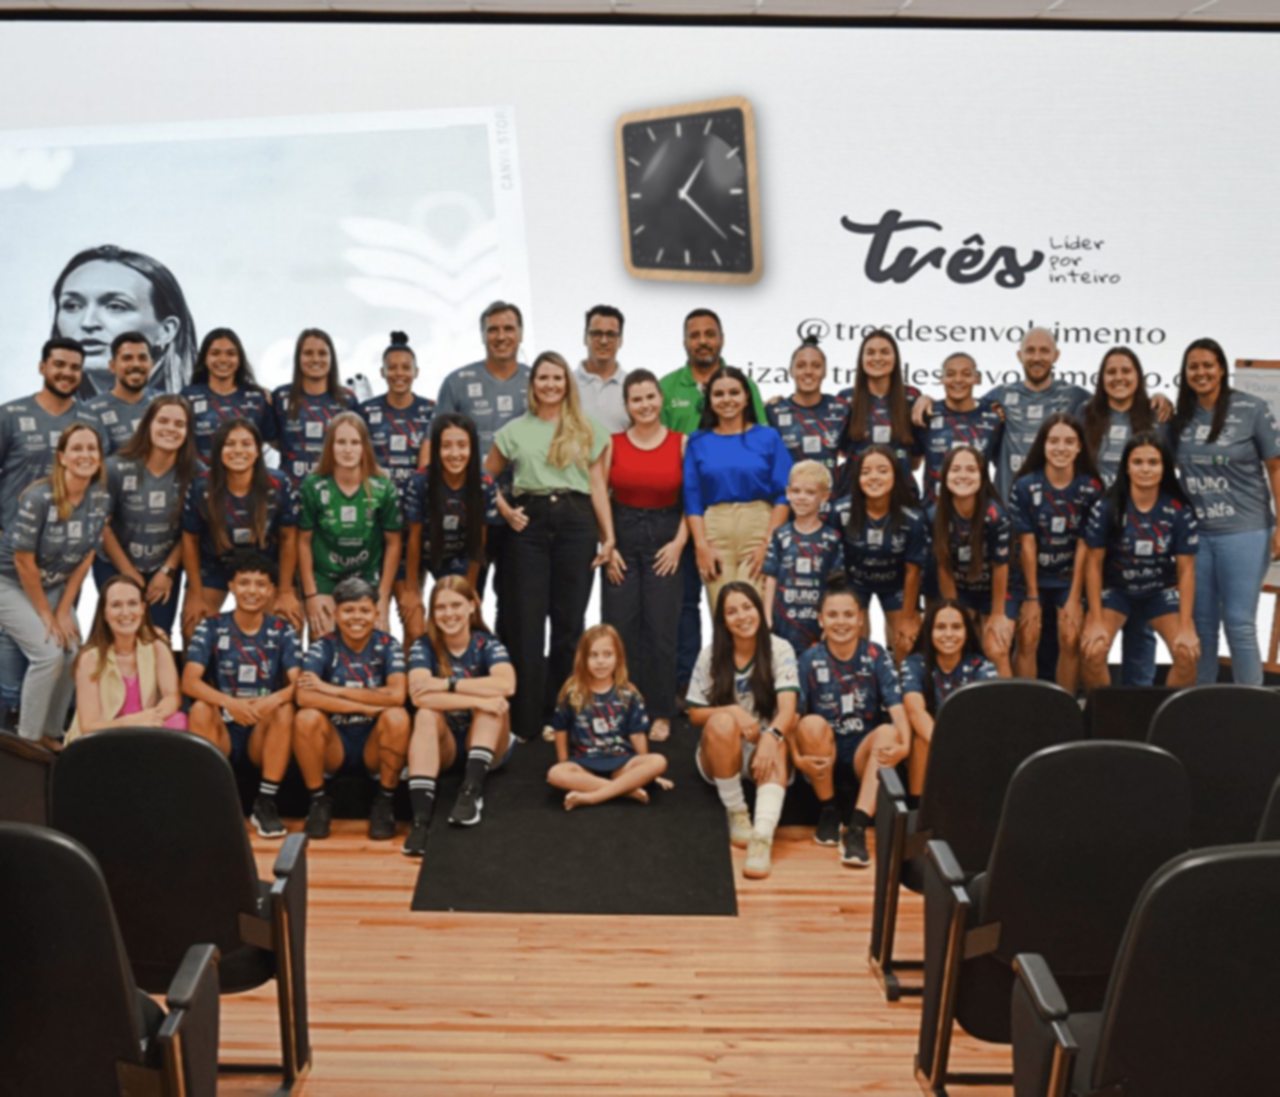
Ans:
h=1 m=22
